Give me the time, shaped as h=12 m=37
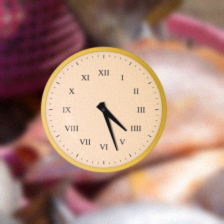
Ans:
h=4 m=27
